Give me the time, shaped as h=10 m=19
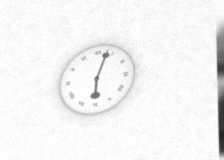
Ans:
h=6 m=3
